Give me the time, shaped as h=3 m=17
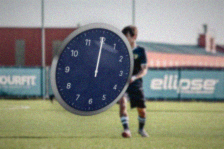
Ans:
h=12 m=0
